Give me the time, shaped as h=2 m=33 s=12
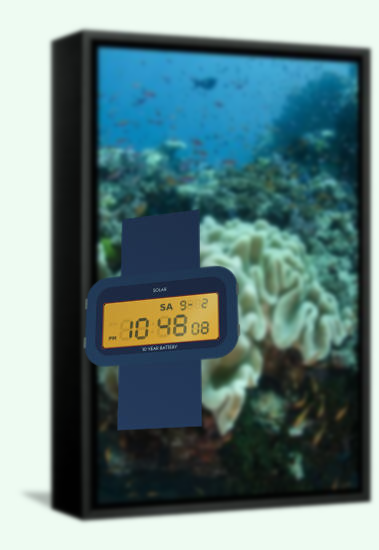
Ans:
h=10 m=48 s=8
